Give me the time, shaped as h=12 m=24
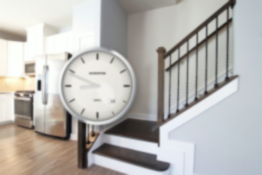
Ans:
h=8 m=49
